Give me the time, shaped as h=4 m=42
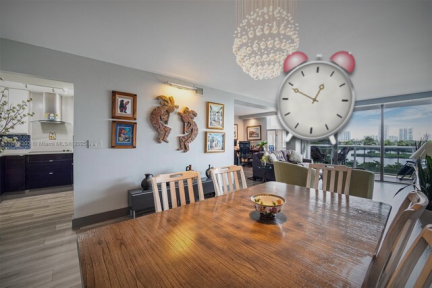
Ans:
h=12 m=49
